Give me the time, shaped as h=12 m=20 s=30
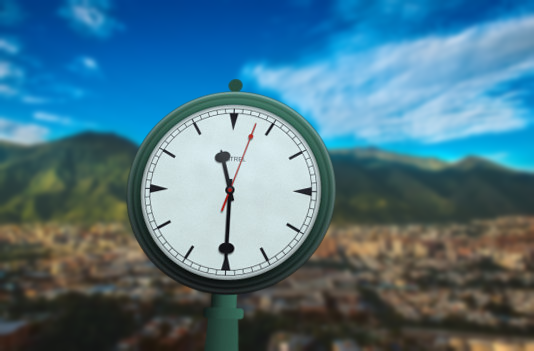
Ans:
h=11 m=30 s=3
